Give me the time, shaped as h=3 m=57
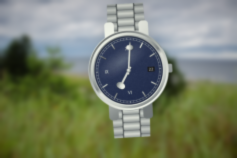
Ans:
h=7 m=1
